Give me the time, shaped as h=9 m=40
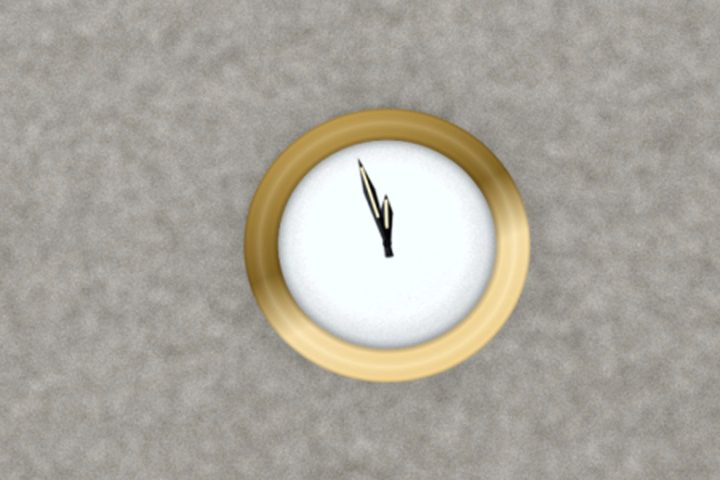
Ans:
h=11 m=57
